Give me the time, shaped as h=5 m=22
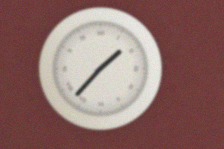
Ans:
h=1 m=37
